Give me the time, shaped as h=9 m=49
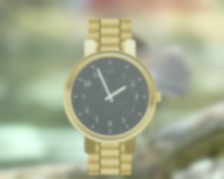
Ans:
h=1 m=56
